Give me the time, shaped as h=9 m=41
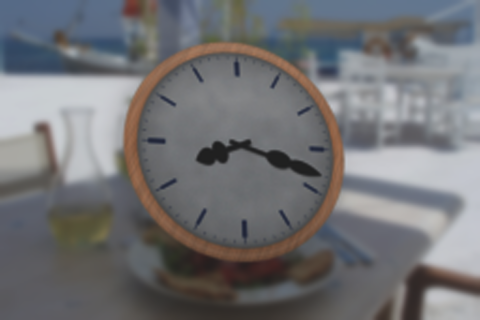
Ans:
h=8 m=18
